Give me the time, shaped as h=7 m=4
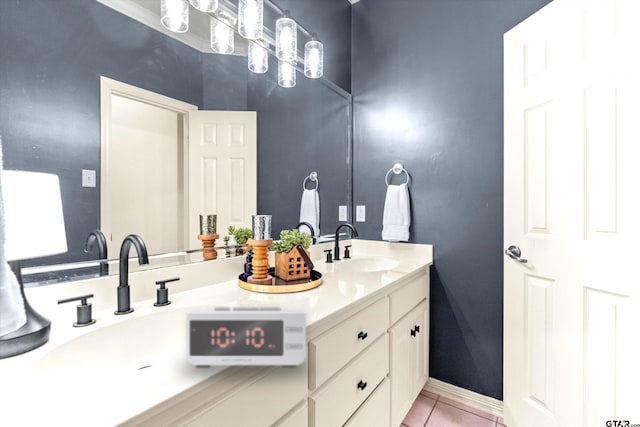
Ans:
h=10 m=10
